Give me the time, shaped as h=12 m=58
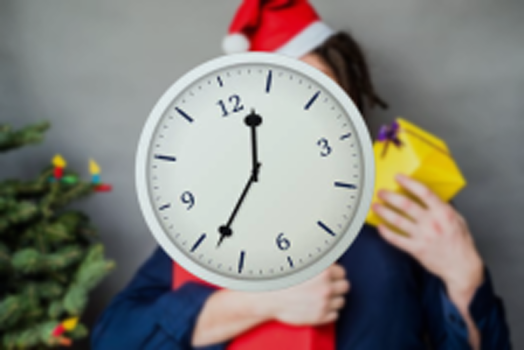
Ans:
h=12 m=38
